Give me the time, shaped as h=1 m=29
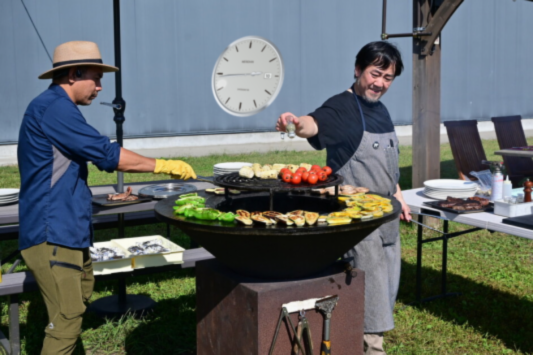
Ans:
h=2 m=44
